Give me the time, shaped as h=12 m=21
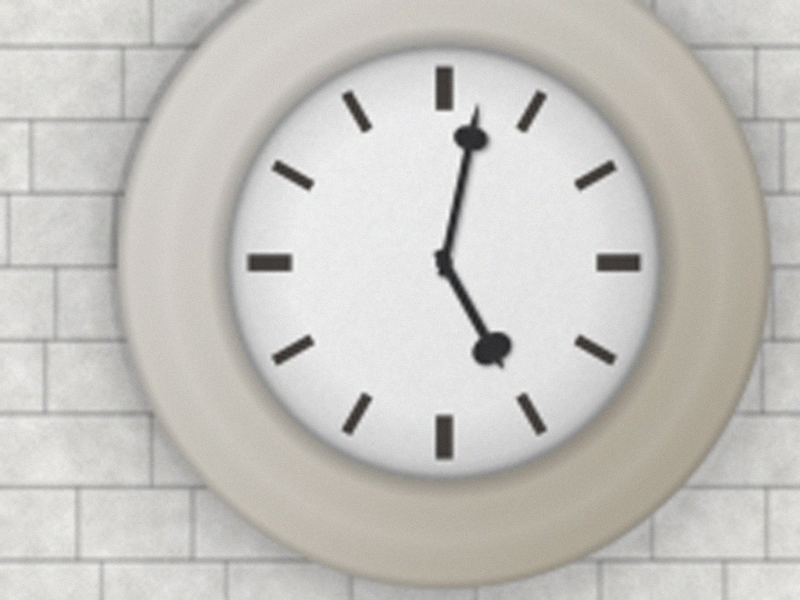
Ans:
h=5 m=2
